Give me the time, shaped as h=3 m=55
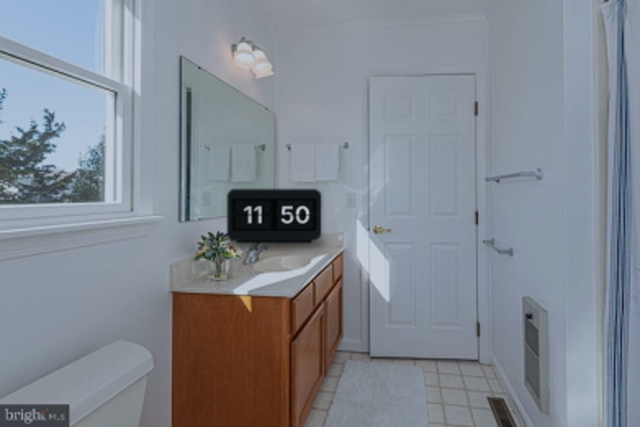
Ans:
h=11 m=50
